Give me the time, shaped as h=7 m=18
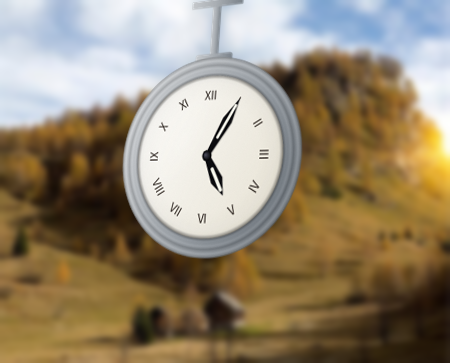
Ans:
h=5 m=5
